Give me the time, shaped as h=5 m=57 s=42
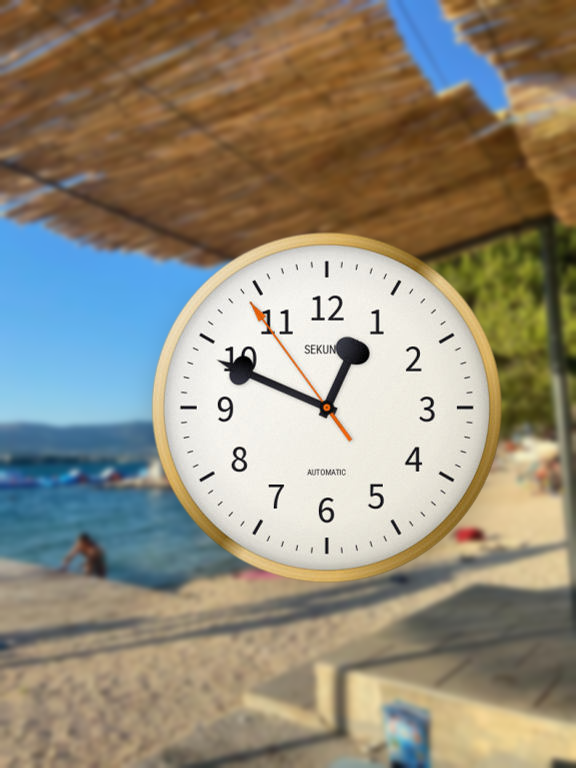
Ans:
h=12 m=48 s=54
